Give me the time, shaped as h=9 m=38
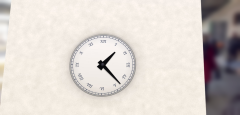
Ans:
h=1 m=23
